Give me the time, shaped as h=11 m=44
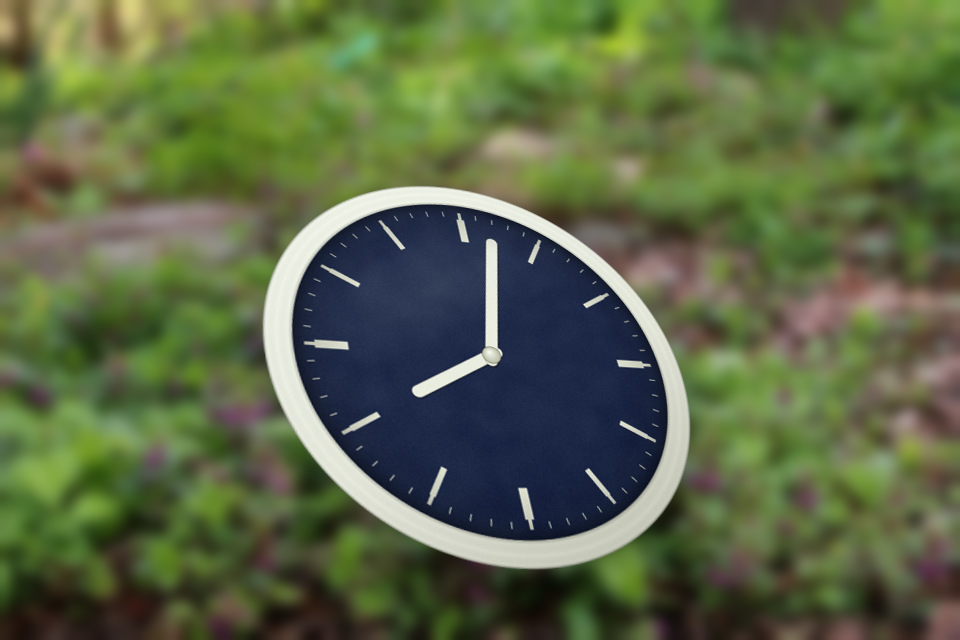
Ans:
h=8 m=2
